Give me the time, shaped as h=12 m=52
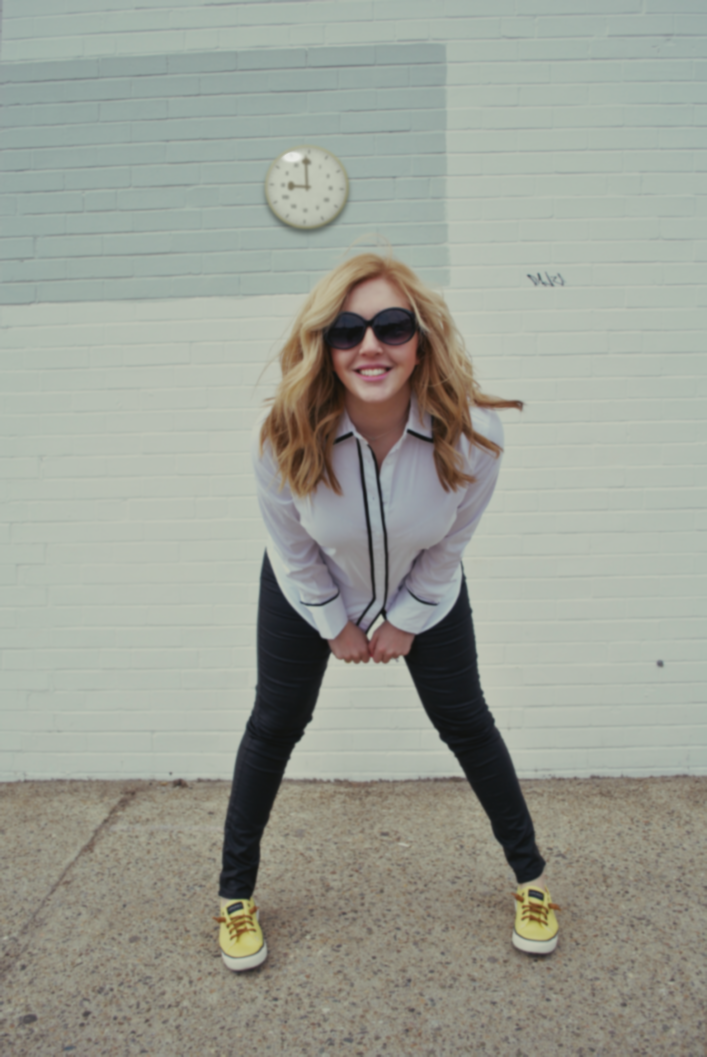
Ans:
h=8 m=59
